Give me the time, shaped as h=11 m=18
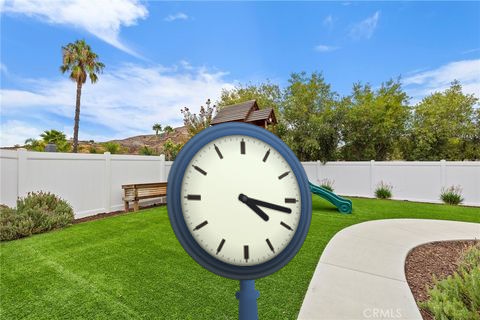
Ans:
h=4 m=17
